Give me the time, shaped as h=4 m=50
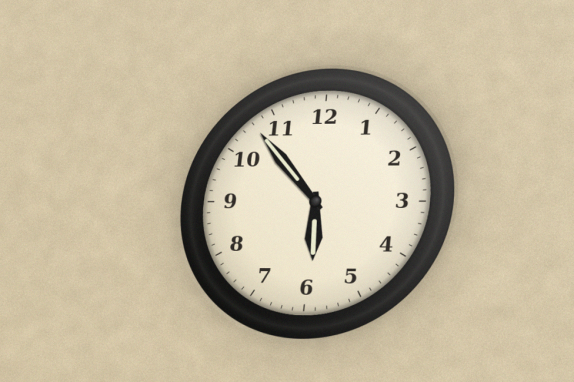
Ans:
h=5 m=53
